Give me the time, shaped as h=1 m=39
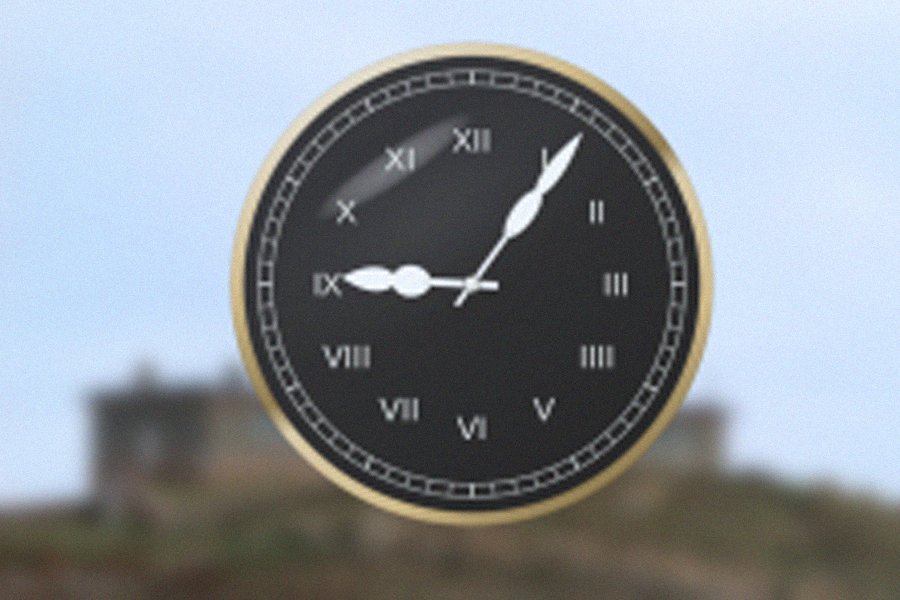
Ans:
h=9 m=6
